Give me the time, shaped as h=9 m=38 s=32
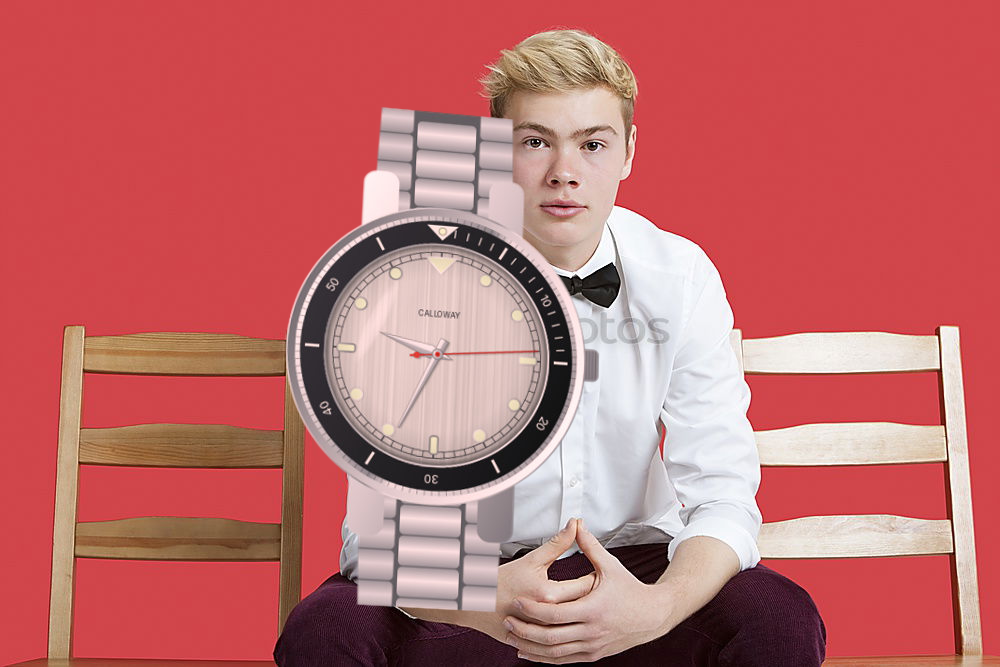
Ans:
h=9 m=34 s=14
